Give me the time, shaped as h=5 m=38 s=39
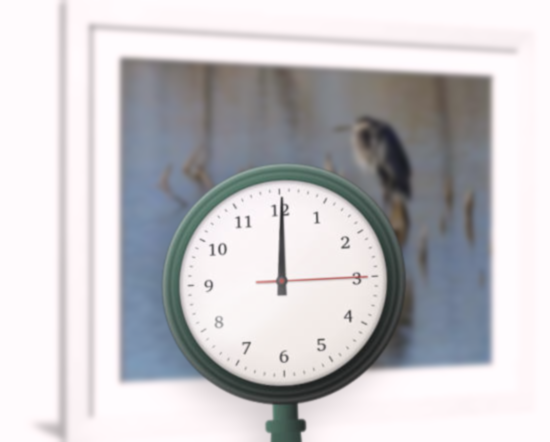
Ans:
h=12 m=0 s=15
